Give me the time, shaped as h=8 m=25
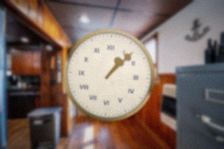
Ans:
h=1 m=7
